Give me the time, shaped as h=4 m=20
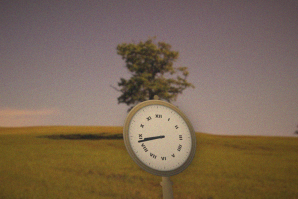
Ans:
h=8 m=43
